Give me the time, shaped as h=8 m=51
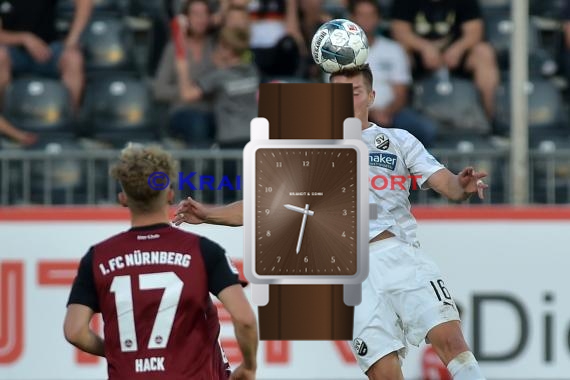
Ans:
h=9 m=32
